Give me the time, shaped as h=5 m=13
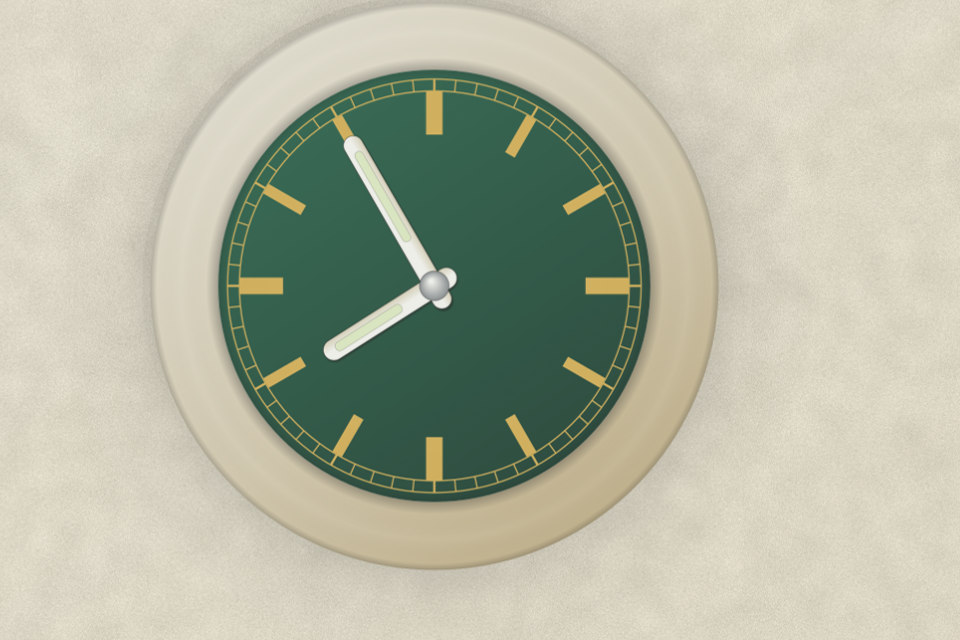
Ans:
h=7 m=55
